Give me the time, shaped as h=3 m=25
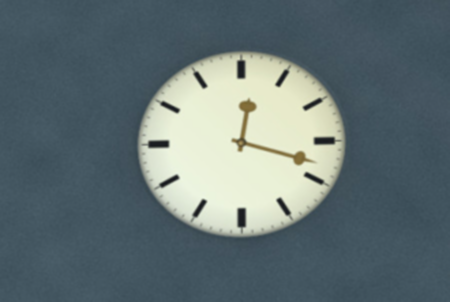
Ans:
h=12 m=18
